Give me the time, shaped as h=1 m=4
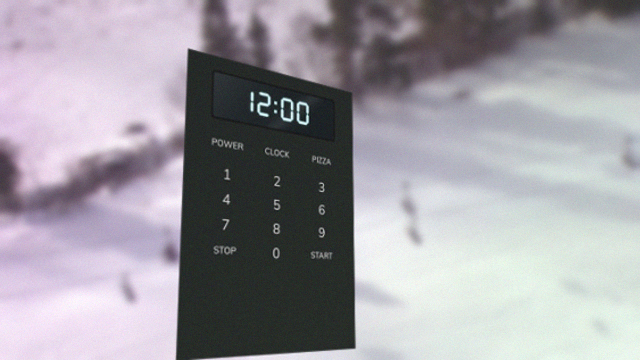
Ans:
h=12 m=0
